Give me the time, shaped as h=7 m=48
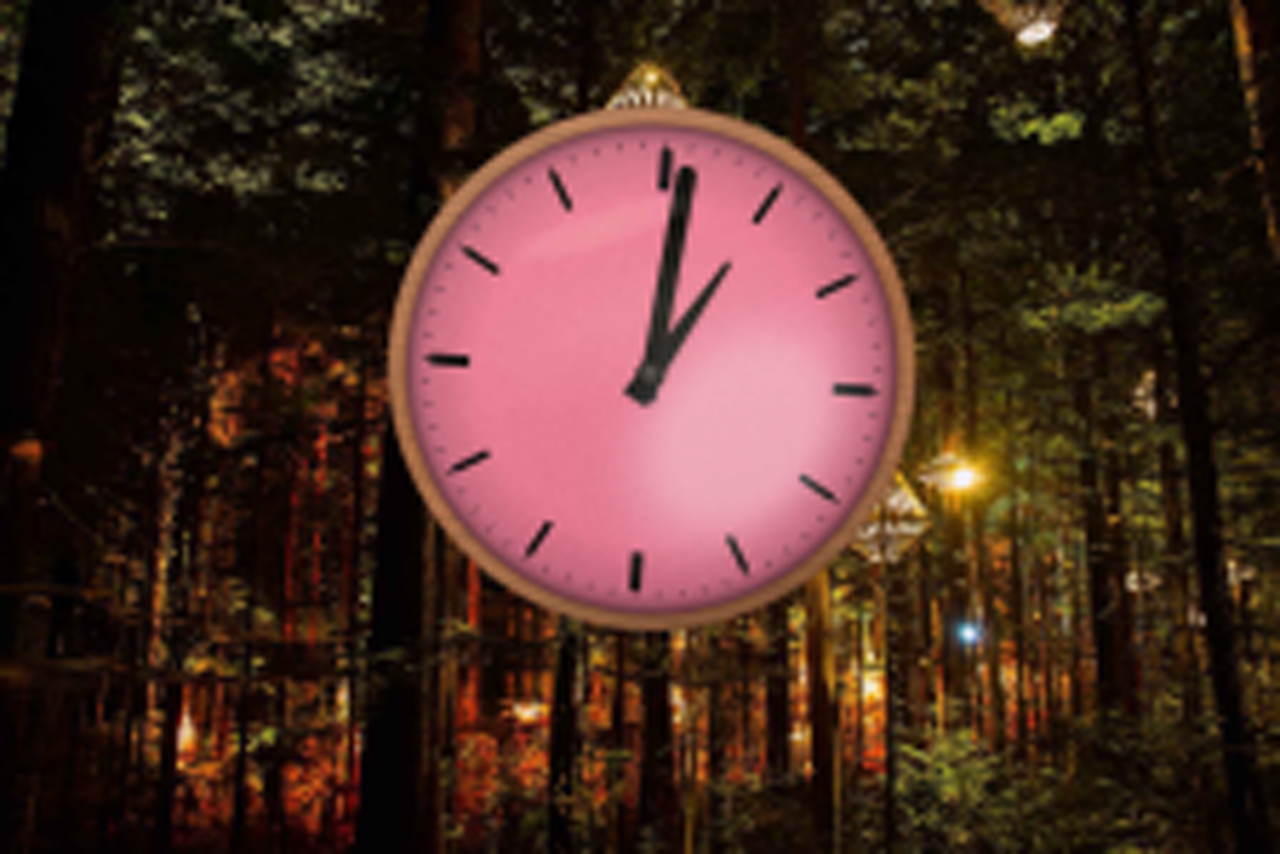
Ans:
h=1 m=1
